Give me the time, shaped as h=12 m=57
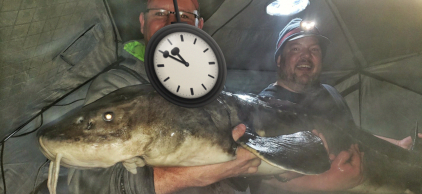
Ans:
h=10 m=50
